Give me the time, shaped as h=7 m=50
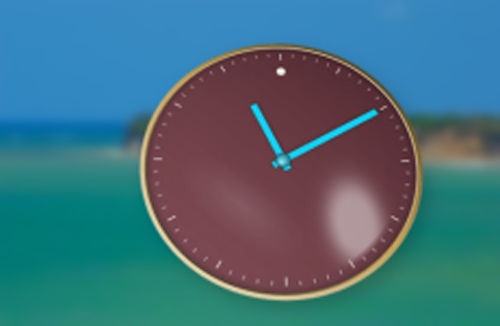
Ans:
h=11 m=10
